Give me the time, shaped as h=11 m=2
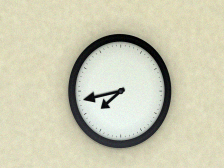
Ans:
h=7 m=43
